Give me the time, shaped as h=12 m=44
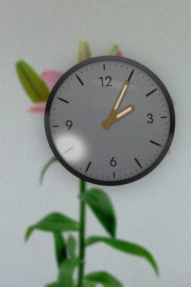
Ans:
h=2 m=5
